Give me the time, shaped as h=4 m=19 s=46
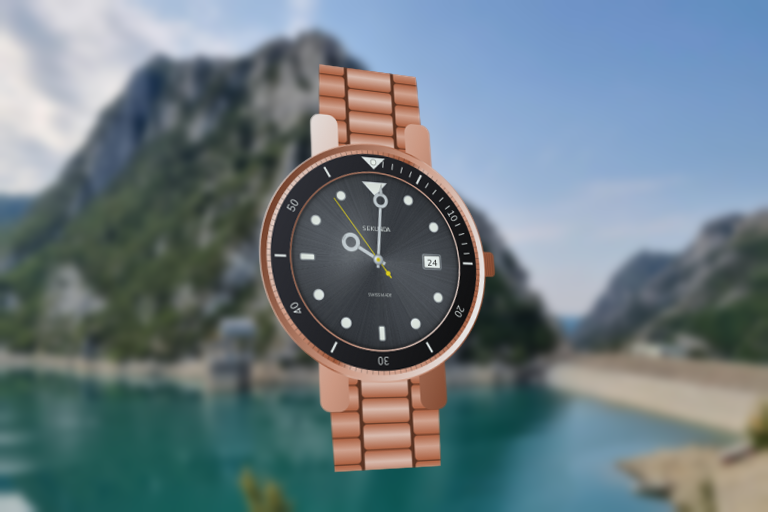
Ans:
h=10 m=0 s=54
